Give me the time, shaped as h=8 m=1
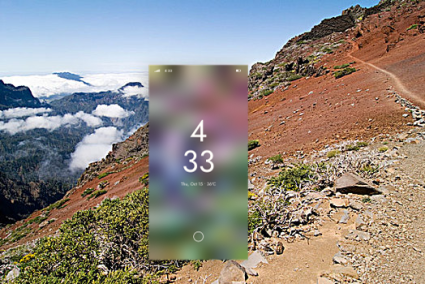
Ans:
h=4 m=33
